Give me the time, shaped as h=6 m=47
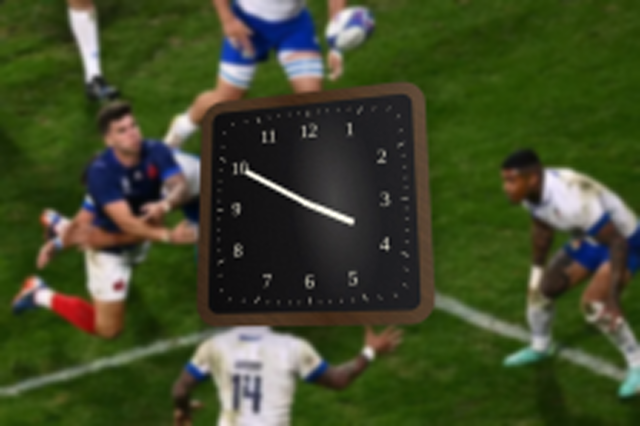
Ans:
h=3 m=50
